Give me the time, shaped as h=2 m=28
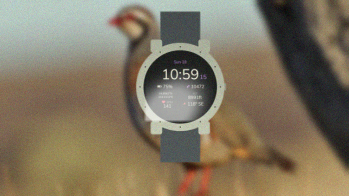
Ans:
h=10 m=59
